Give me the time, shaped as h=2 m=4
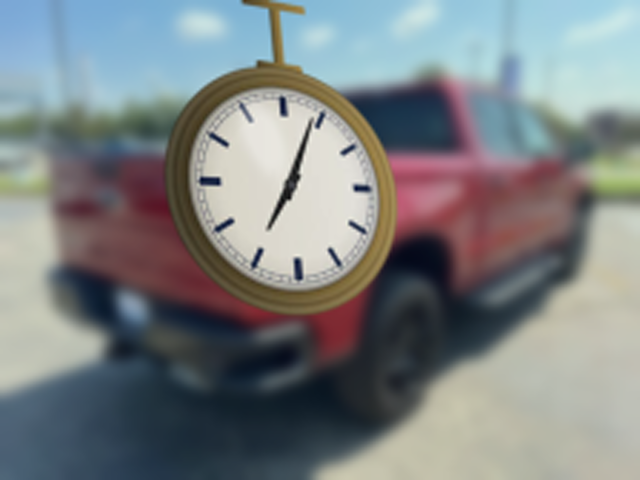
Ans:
h=7 m=4
